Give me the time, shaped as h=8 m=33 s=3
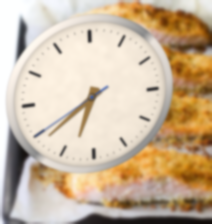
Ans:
h=6 m=38 s=40
